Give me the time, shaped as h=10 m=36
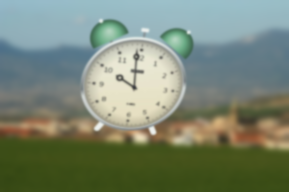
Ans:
h=9 m=59
